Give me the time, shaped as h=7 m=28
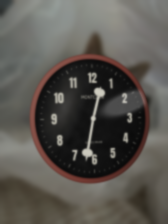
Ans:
h=12 m=32
